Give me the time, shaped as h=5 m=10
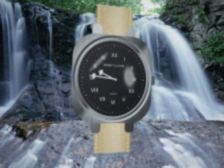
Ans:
h=9 m=46
